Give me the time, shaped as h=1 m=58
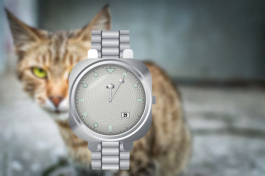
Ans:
h=12 m=5
